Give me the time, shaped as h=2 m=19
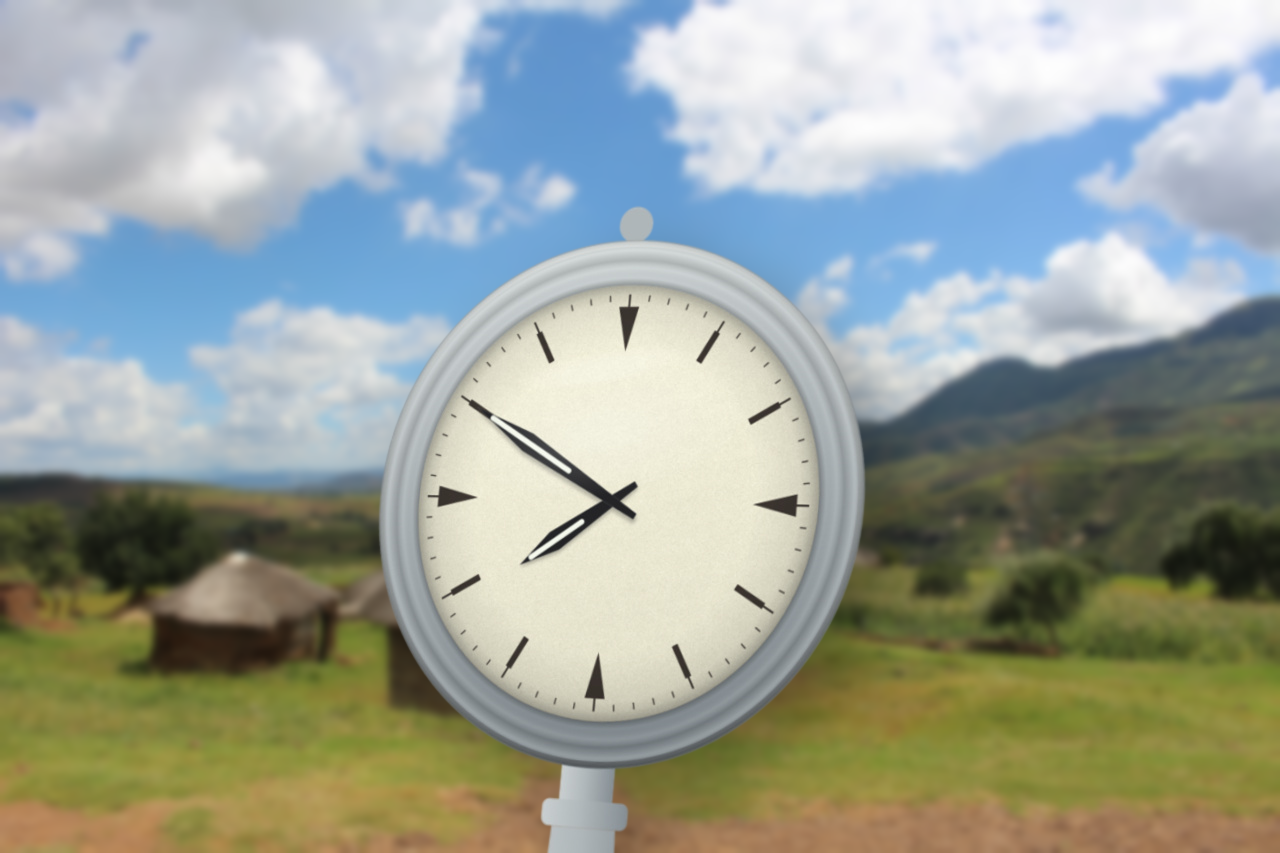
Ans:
h=7 m=50
